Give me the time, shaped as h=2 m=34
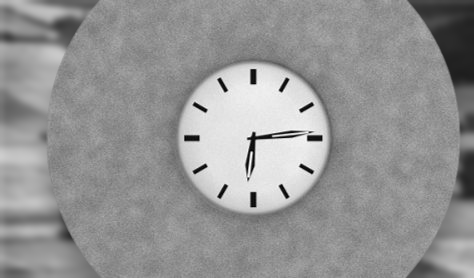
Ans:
h=6 m=14
